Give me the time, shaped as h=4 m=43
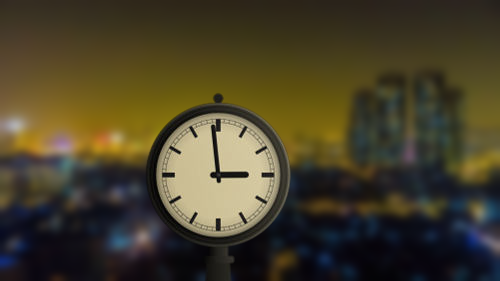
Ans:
h=2 m=59
